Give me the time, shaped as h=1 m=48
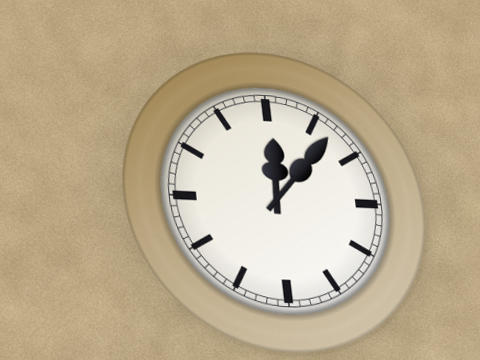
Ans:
h=12 m=7
